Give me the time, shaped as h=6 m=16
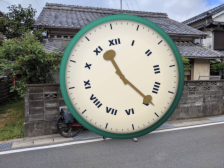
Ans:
h=11 m=24
